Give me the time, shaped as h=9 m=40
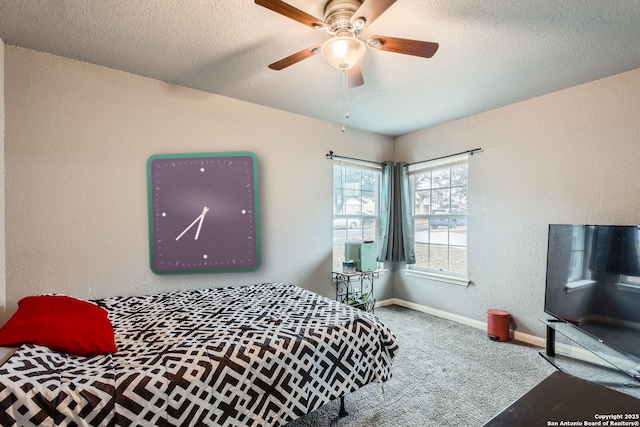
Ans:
h=6 m=38
